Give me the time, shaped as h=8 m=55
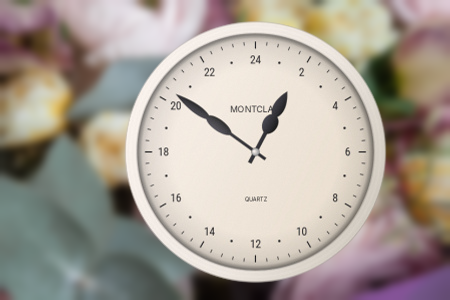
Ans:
h=1 m=51
